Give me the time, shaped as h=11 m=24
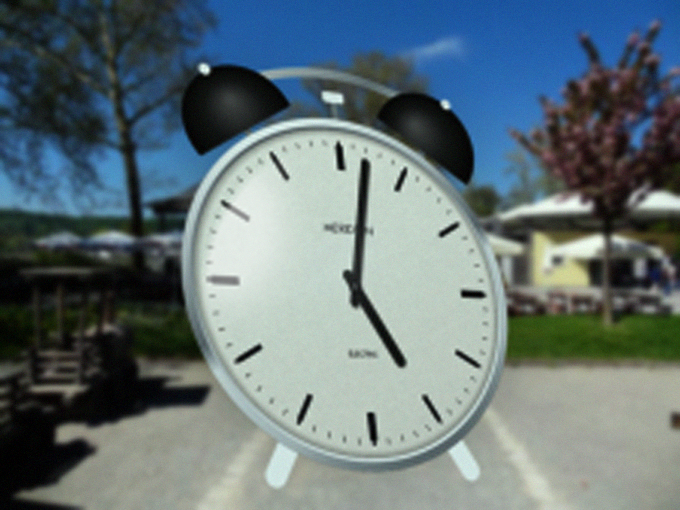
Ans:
h=5 m=2
